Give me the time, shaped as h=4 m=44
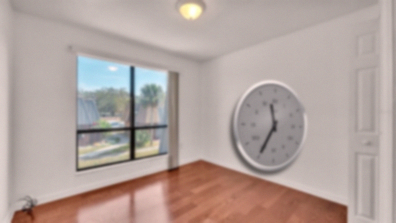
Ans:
h=11 m=35
